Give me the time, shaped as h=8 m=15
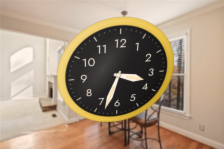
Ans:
h=3 m=33
